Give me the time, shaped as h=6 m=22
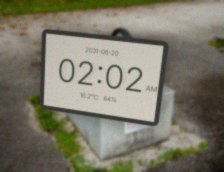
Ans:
h=2 m=2
